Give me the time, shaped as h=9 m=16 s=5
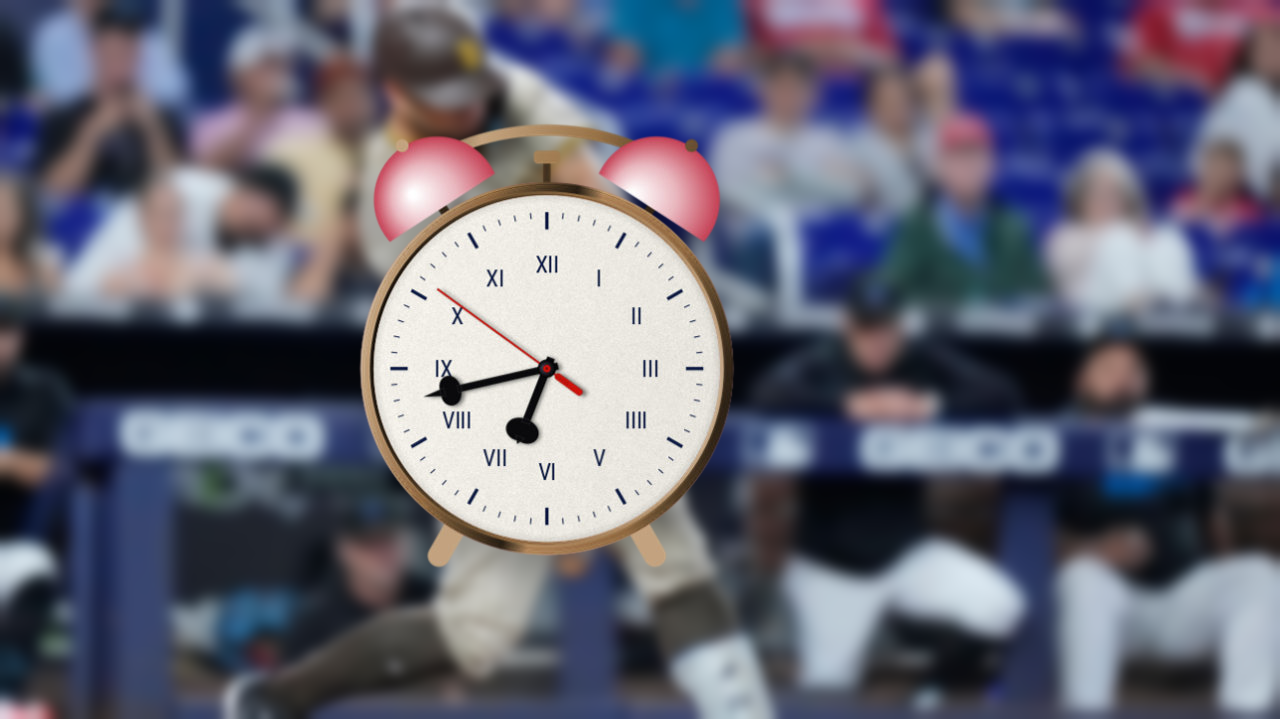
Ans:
h=6 m=42 s=51
